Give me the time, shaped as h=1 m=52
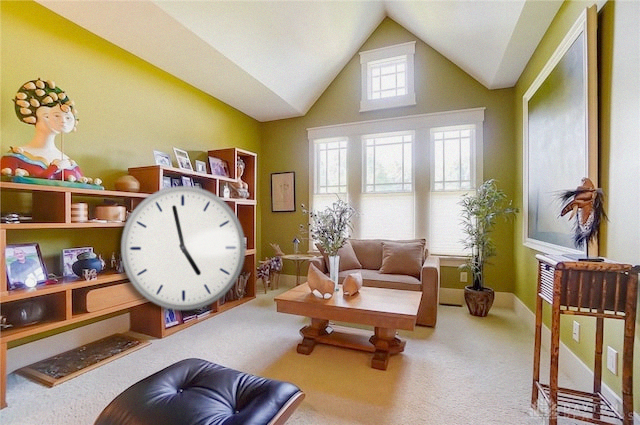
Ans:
h=4 m=58
